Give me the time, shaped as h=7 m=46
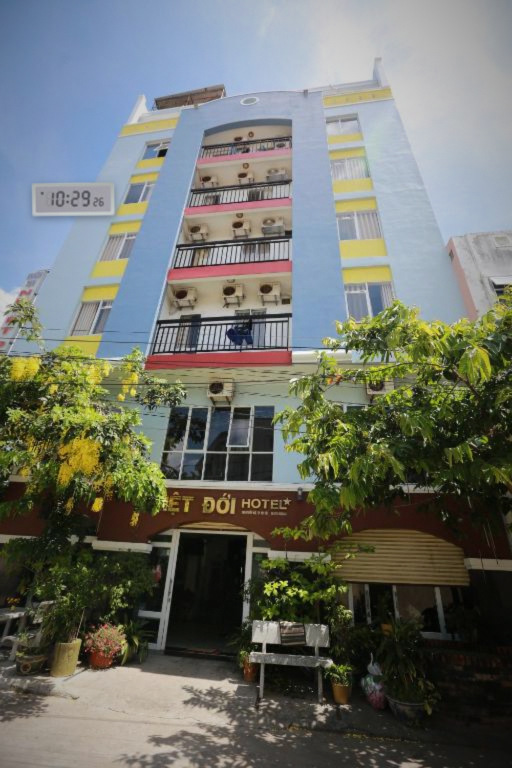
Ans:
h=10 m=29
